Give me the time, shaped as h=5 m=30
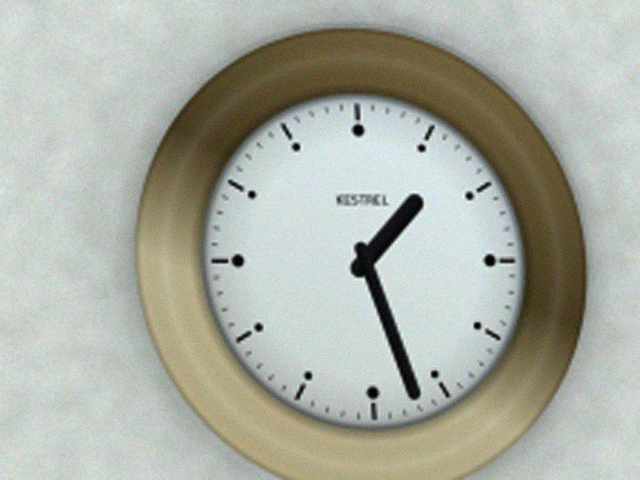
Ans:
h=1 m=27
